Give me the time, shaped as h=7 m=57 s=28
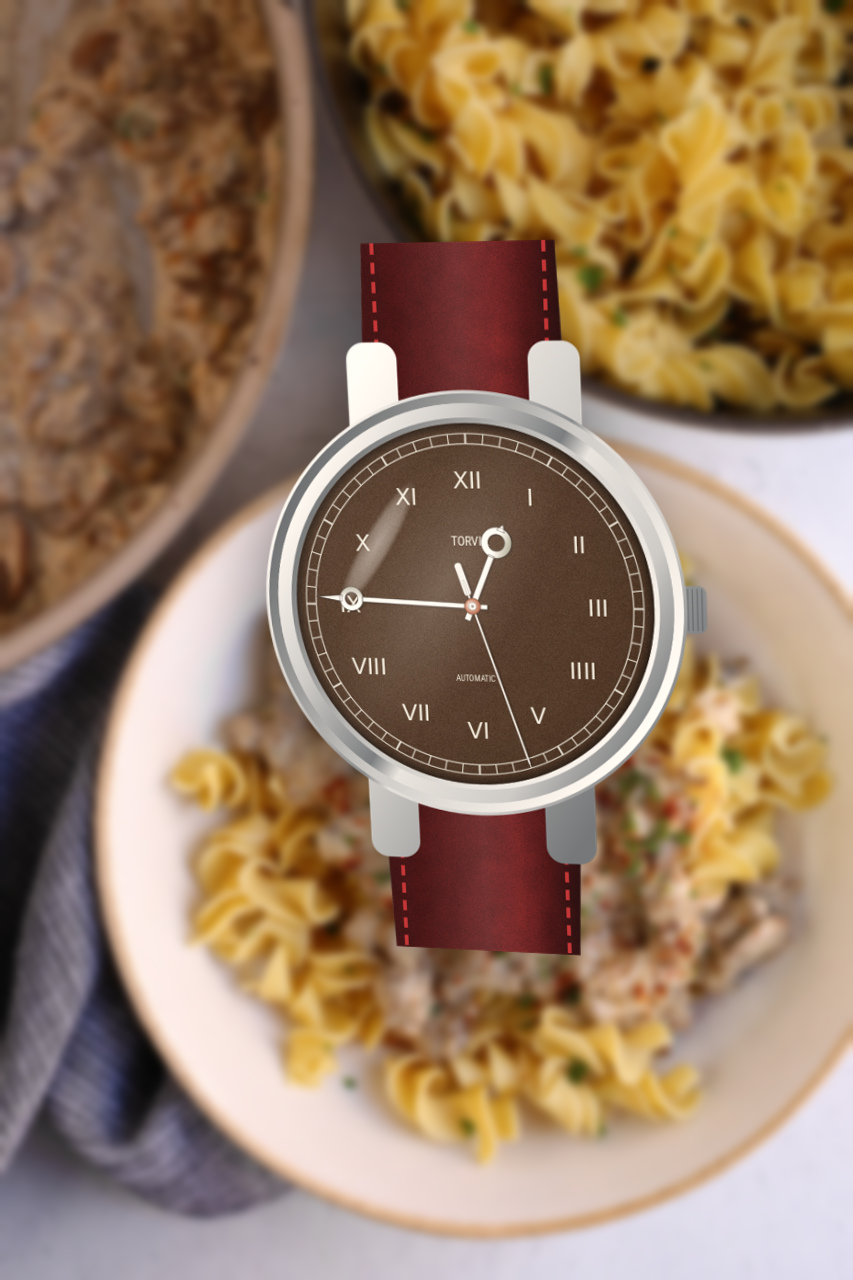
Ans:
h=12 m=45 s=27
